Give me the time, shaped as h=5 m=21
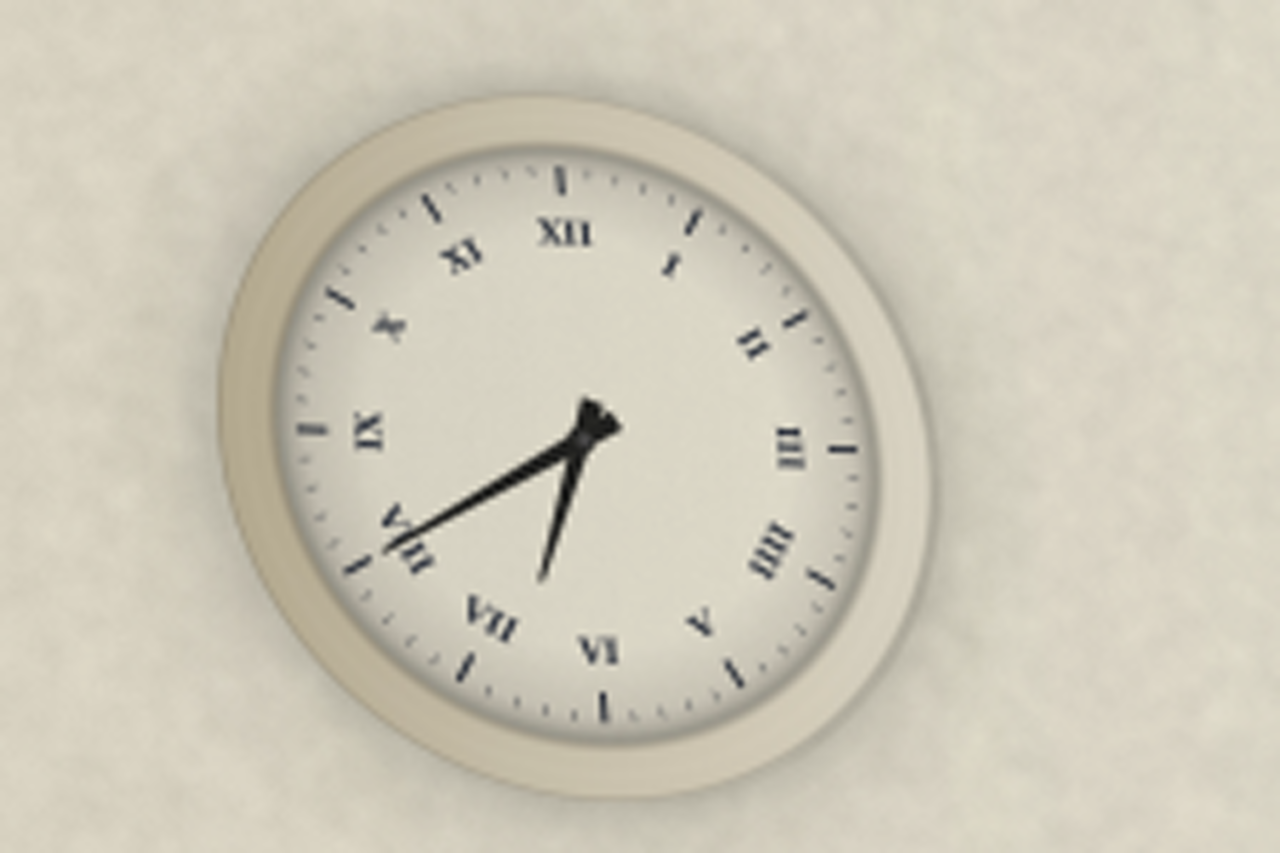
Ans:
h=6 m=40
